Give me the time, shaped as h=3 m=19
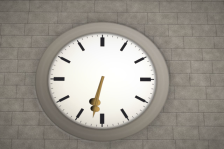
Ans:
h=6 m=32
